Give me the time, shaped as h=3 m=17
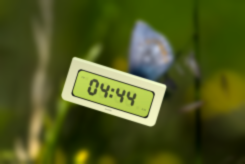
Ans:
h=4 m=44
